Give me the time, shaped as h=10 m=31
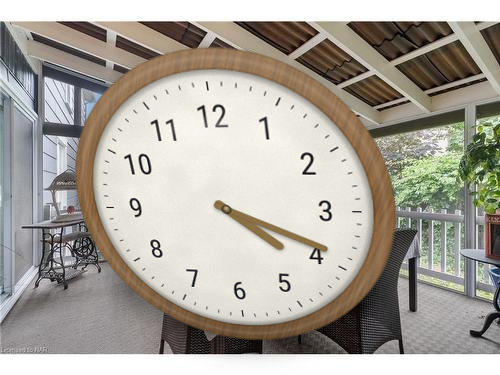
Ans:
h=4 m=19
